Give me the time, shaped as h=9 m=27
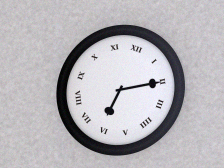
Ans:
h=6 m=10
